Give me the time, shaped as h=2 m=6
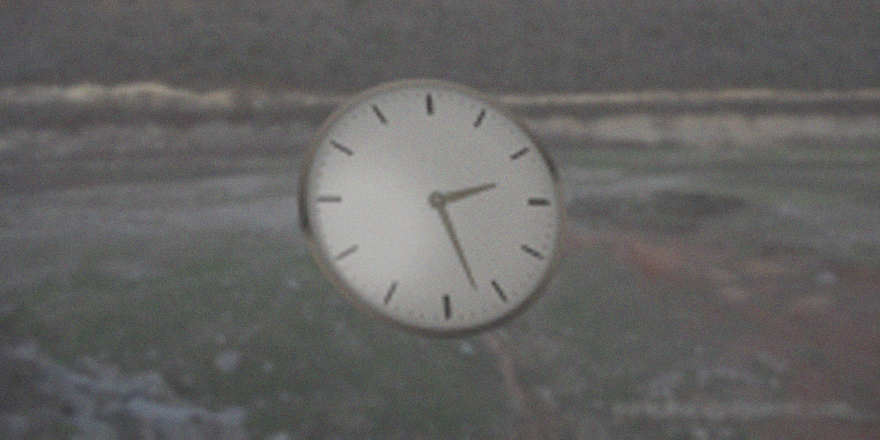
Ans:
h=2 m=27
